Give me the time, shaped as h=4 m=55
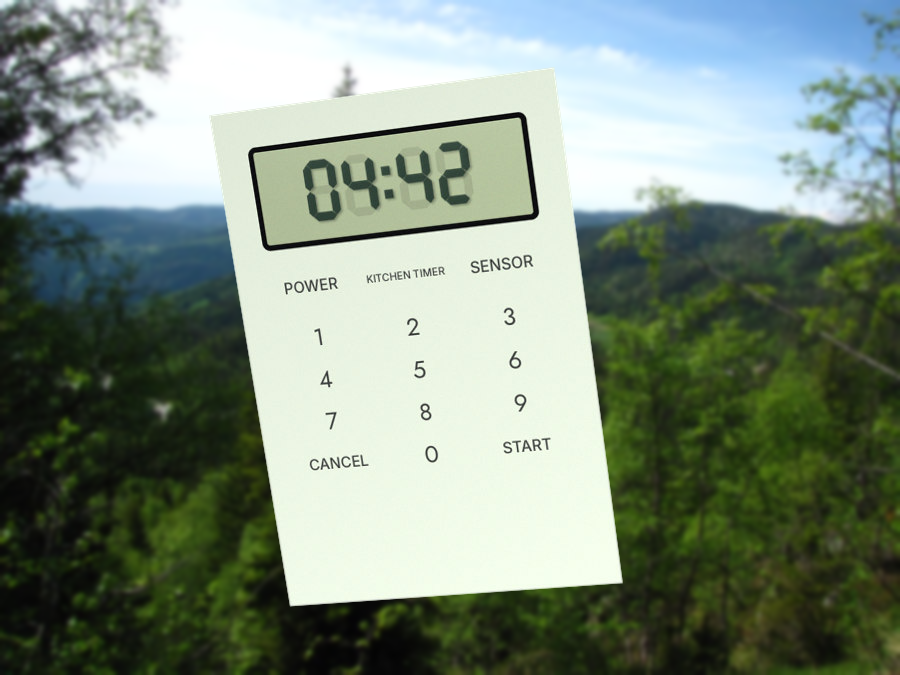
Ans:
h=4 m=42
